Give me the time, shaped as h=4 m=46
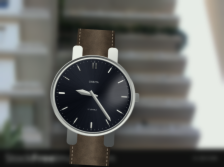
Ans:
h=9 m=24
